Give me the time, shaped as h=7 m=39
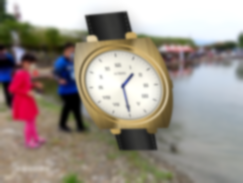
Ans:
h=1 m=30
